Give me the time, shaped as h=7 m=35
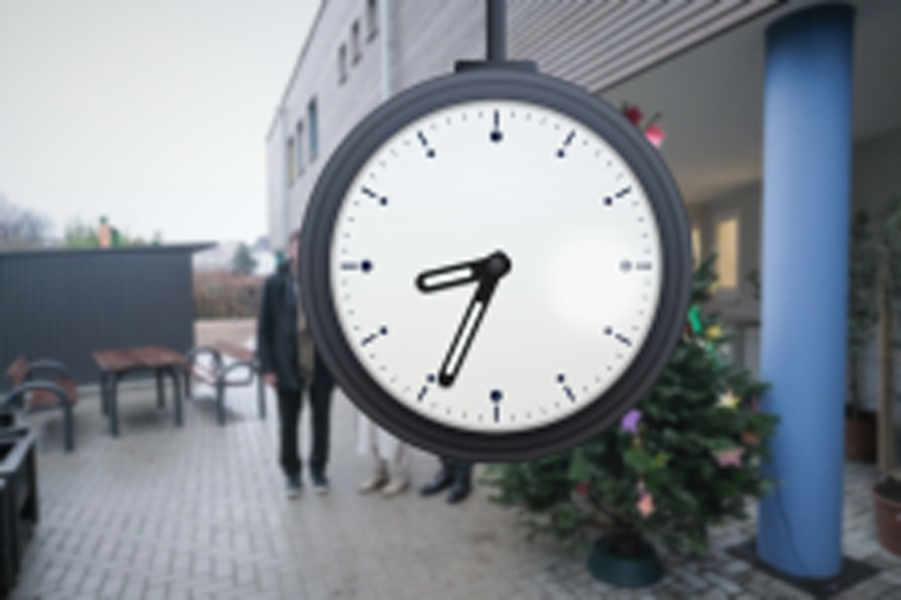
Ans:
h=8 m=34
